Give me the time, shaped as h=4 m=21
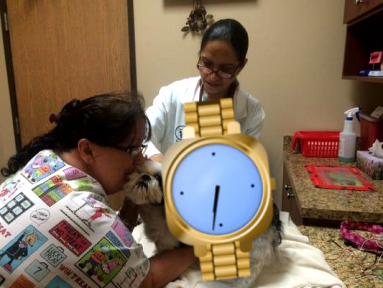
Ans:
h=6 m=32
